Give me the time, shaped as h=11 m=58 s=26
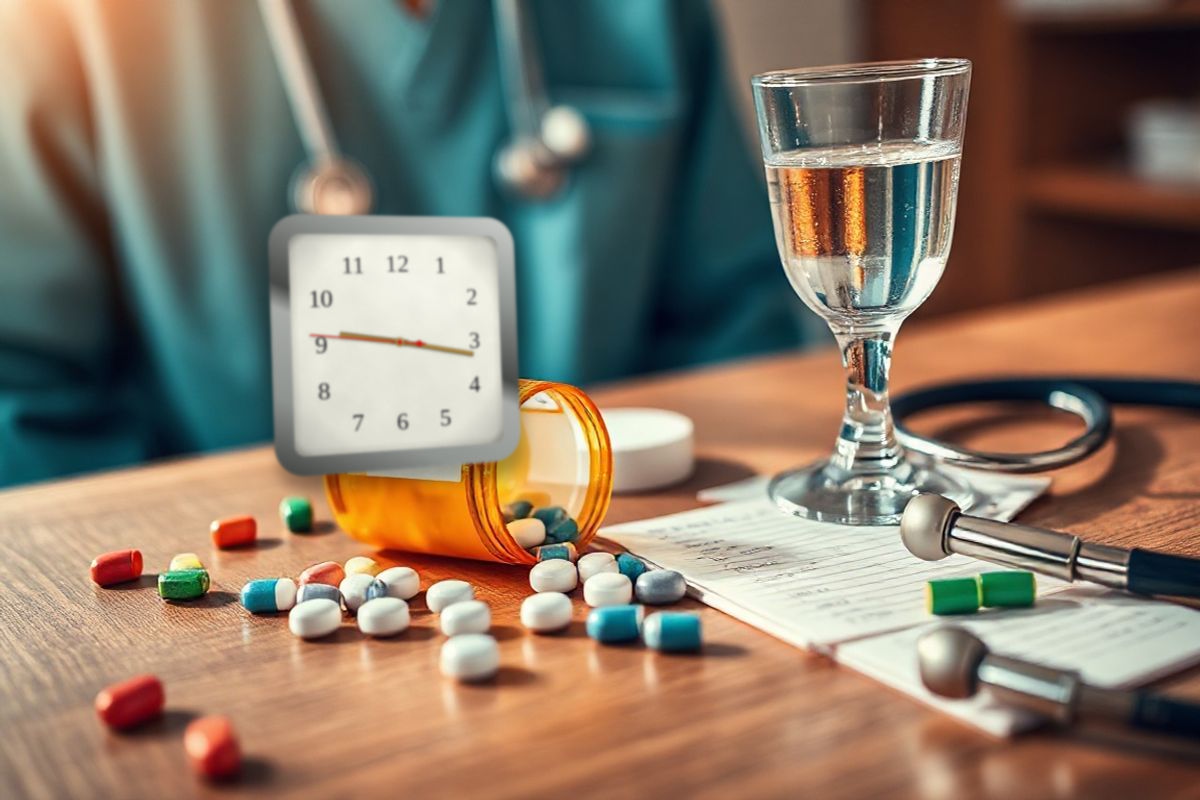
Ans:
h=9 m=16 s=46
